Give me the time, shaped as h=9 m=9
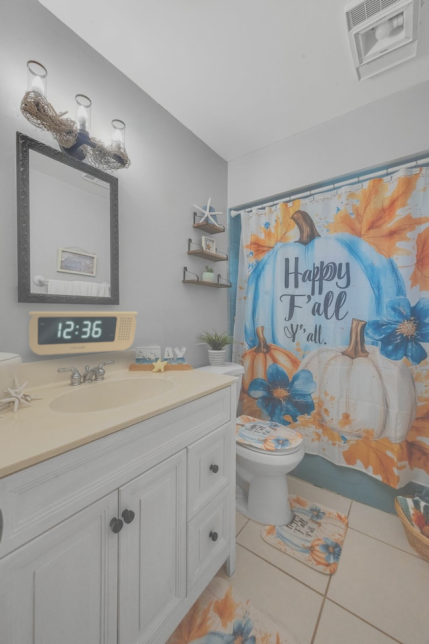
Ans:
h=12 m=36
